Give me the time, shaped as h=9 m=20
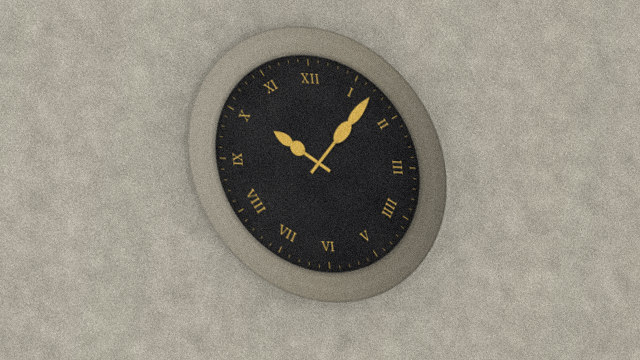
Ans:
h=10 m=7
